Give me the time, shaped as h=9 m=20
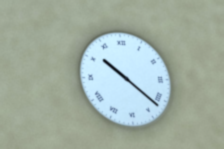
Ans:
h=10 m=22
